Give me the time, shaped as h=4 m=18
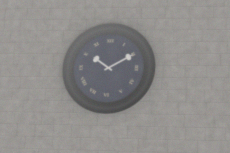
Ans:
h=10 m=10
